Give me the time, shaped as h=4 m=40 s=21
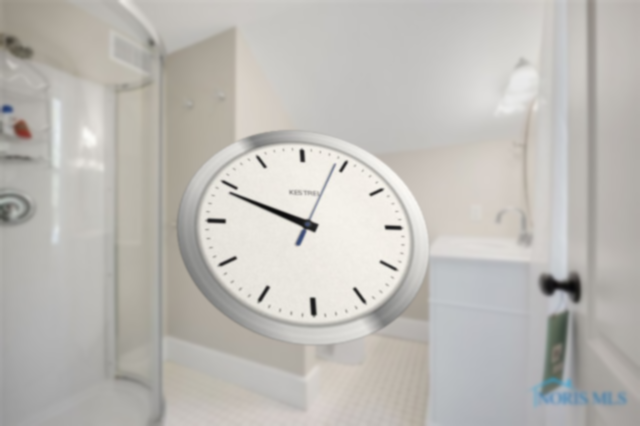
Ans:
h=9 m=49 s=4
